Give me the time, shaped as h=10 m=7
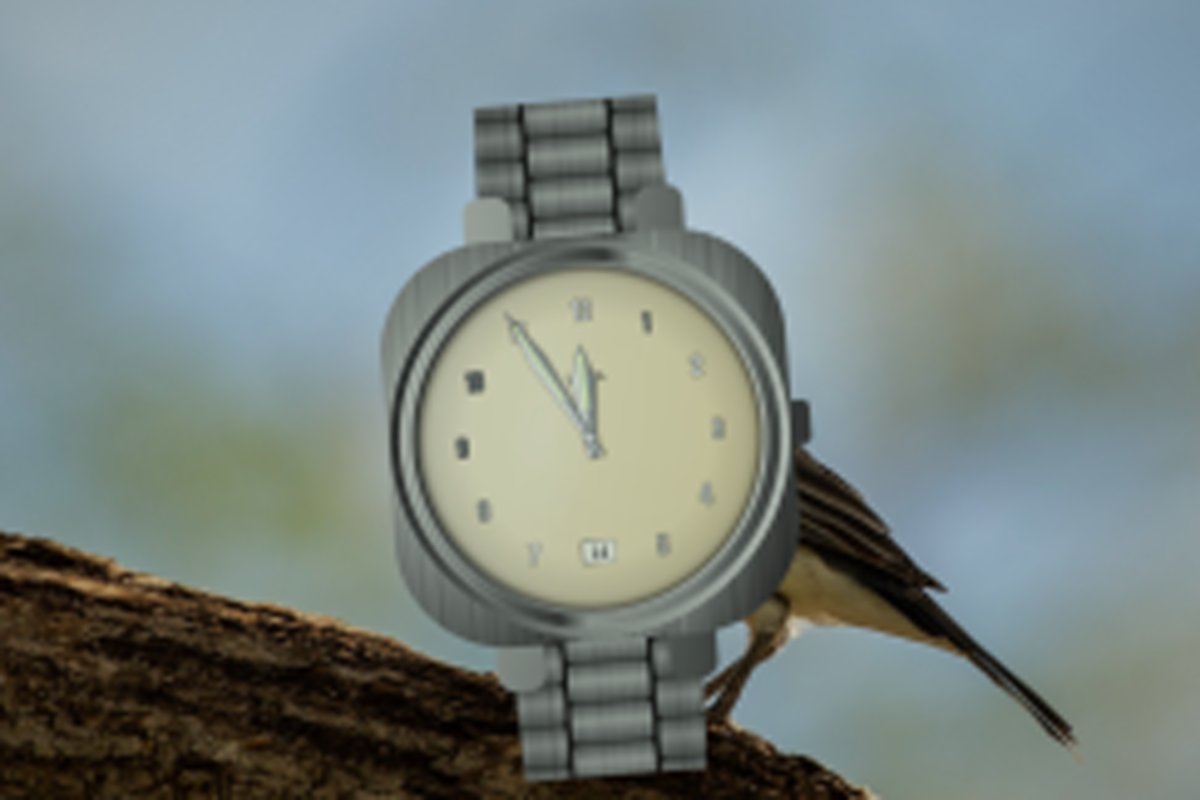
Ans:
h=11 m=55
